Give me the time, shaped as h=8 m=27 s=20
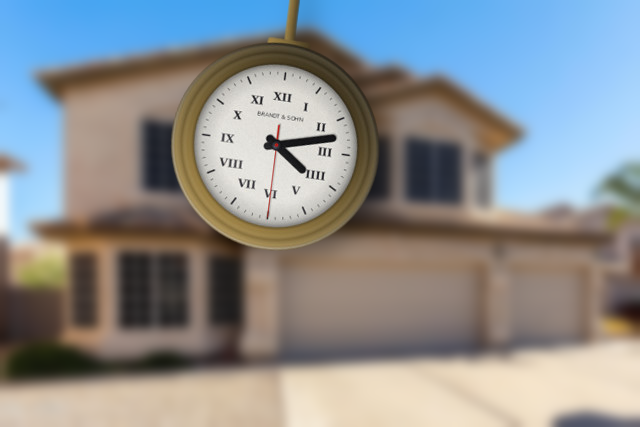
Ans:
h=4 m=12 s=30
